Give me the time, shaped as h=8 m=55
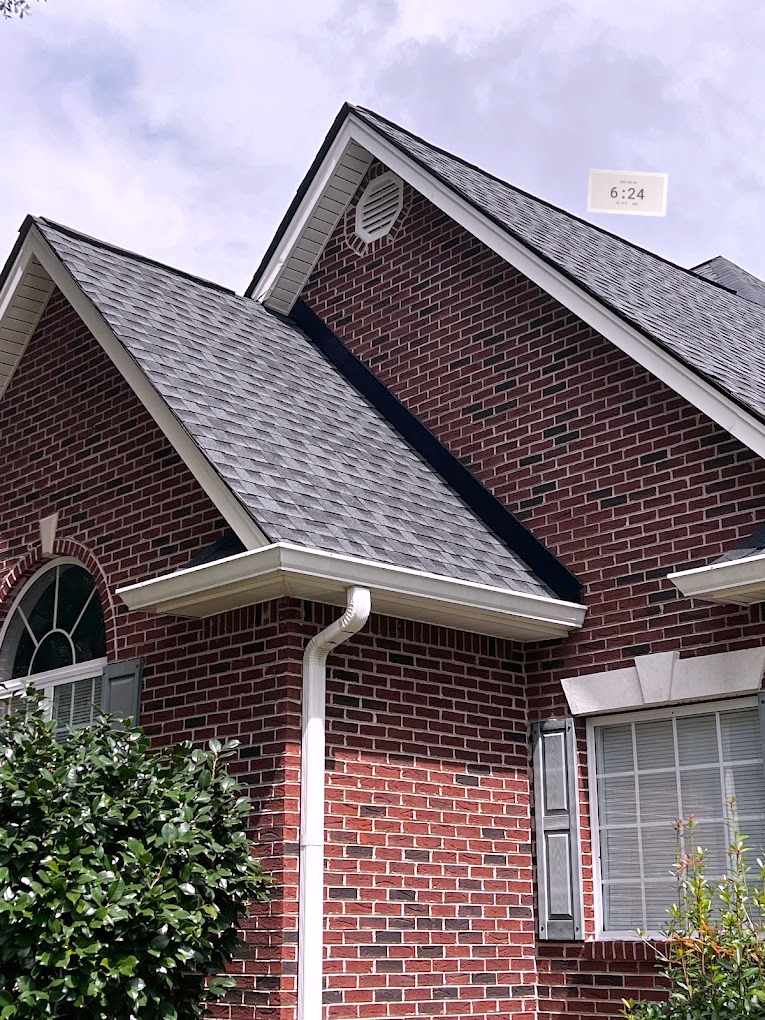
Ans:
h=6 m=24
